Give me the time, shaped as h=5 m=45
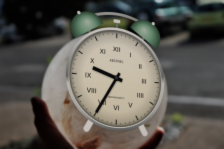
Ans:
h=9 m=35
